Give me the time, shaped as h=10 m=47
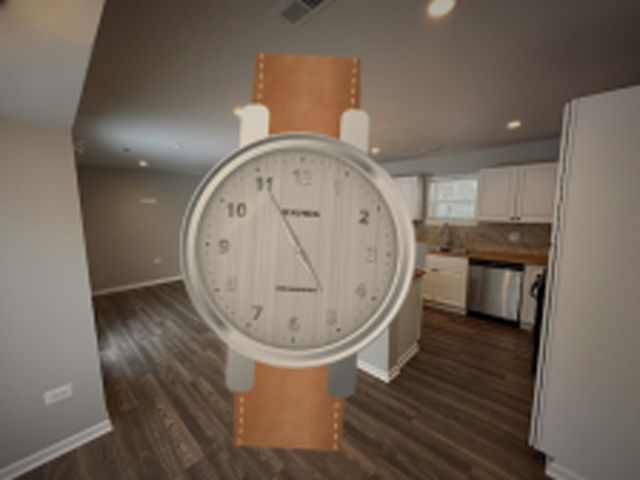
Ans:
h=4 m=55
